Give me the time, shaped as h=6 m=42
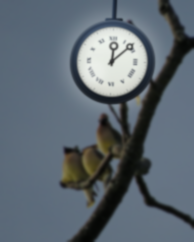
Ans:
h=12 m=8
